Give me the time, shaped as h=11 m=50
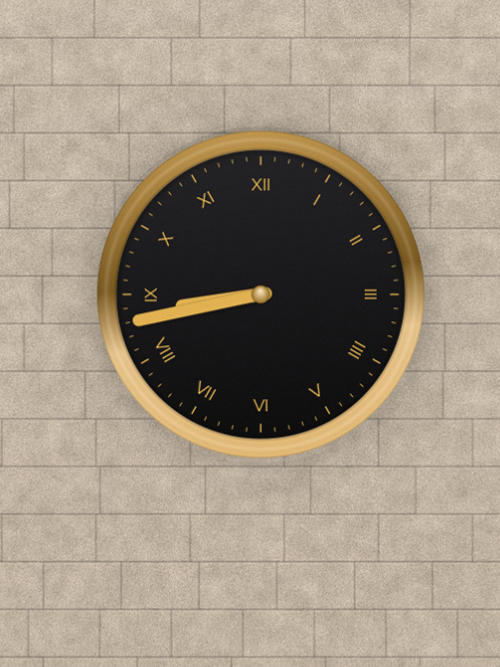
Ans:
h=8 m=43
